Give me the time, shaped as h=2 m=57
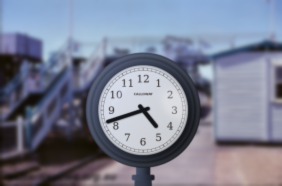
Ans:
h=4 m=42
